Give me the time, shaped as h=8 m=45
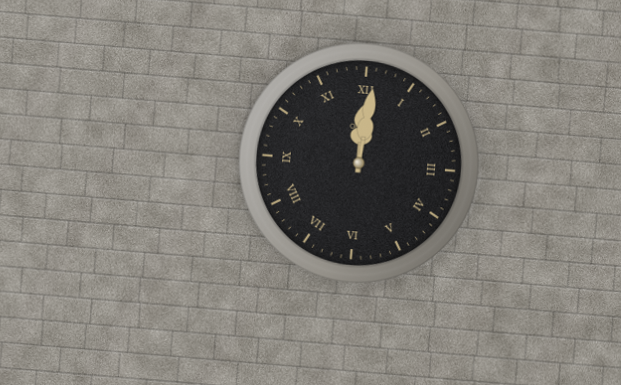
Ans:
h=12 m=1
